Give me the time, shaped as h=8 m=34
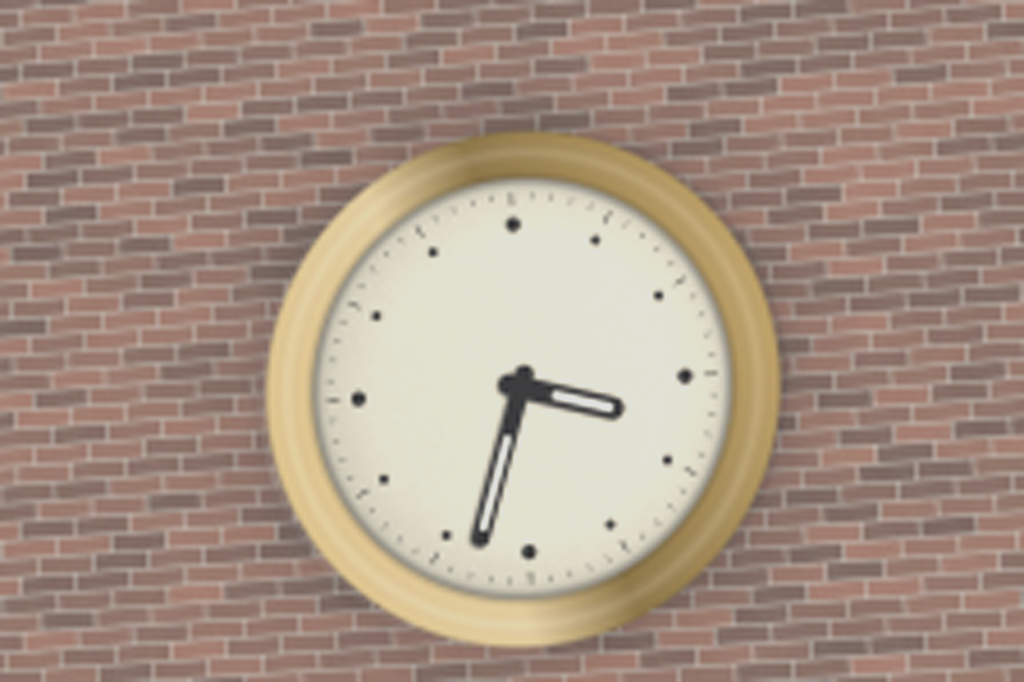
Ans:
h=3 m=33
